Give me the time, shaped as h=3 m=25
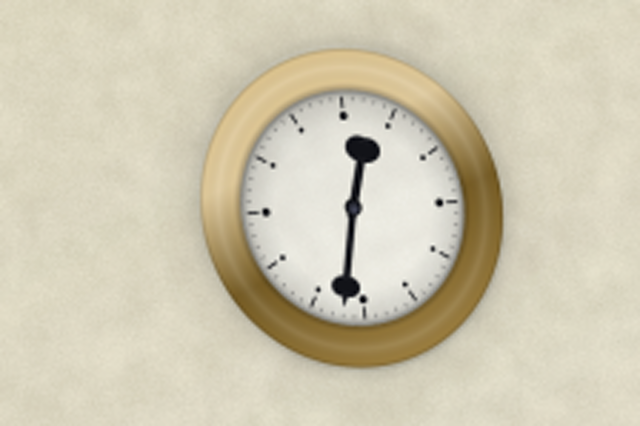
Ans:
h=12 m=32
